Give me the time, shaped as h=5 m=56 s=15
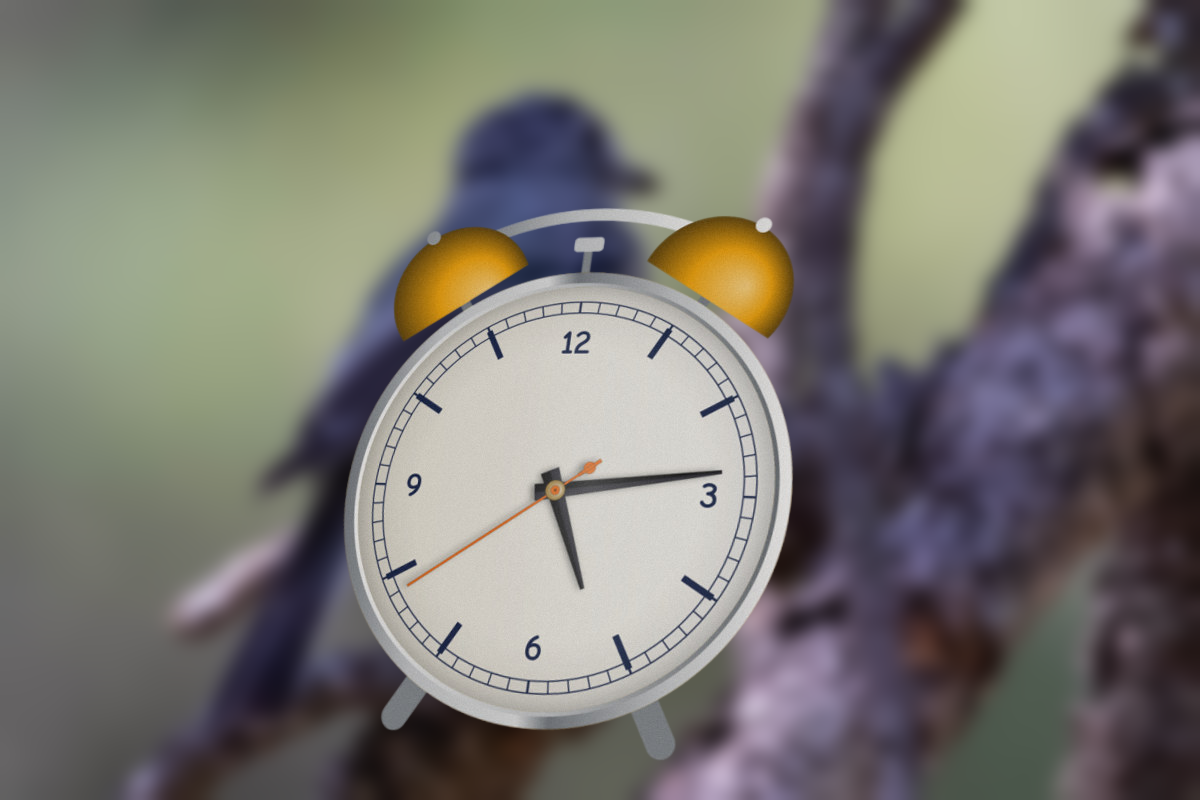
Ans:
h=5 m=13 s=39
